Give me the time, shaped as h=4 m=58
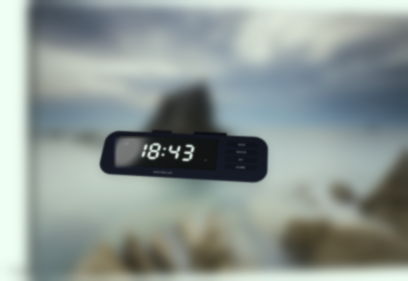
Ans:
h=18 m=43
